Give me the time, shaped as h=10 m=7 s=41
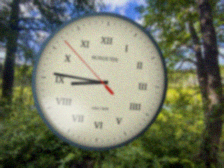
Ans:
h=8 m=45 s=52
